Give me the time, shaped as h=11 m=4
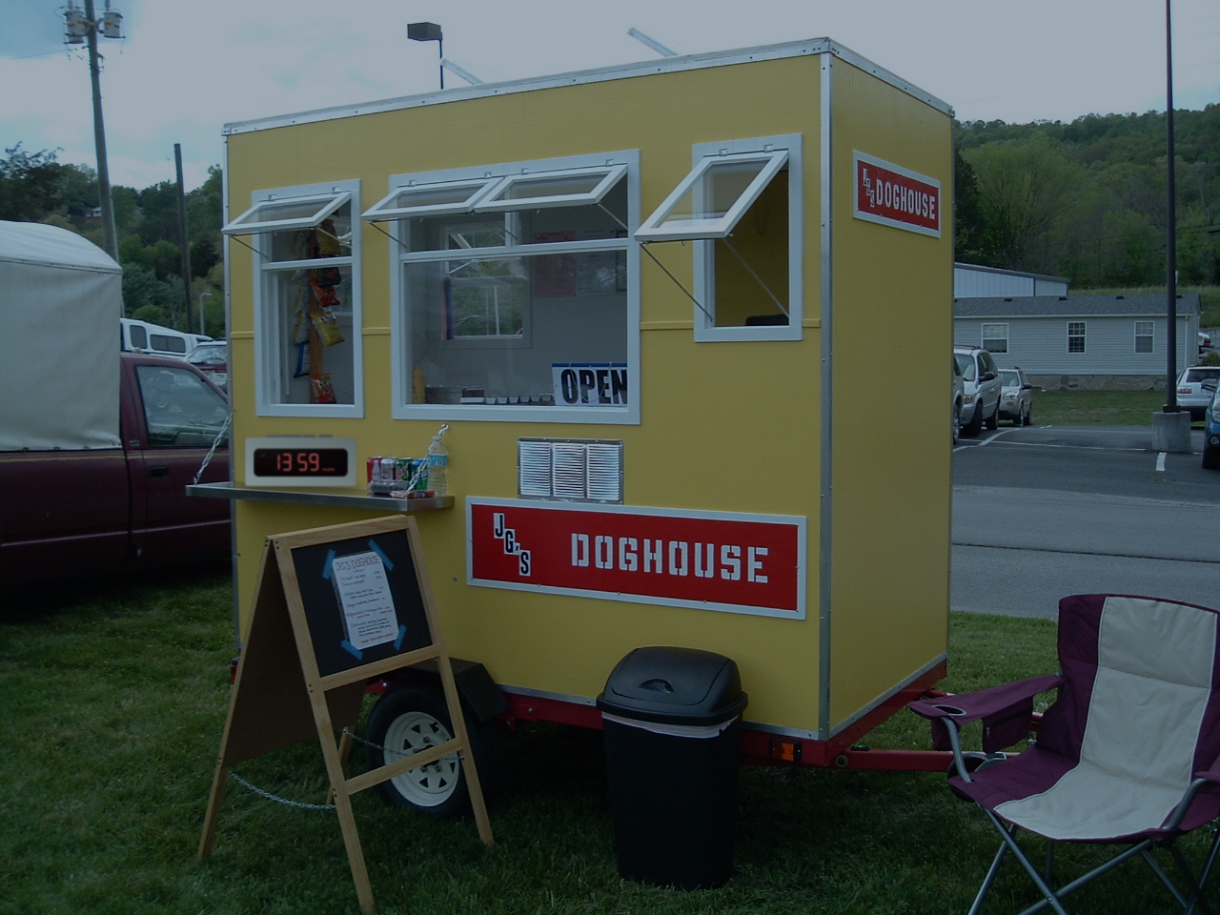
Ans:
h=13 m=59
